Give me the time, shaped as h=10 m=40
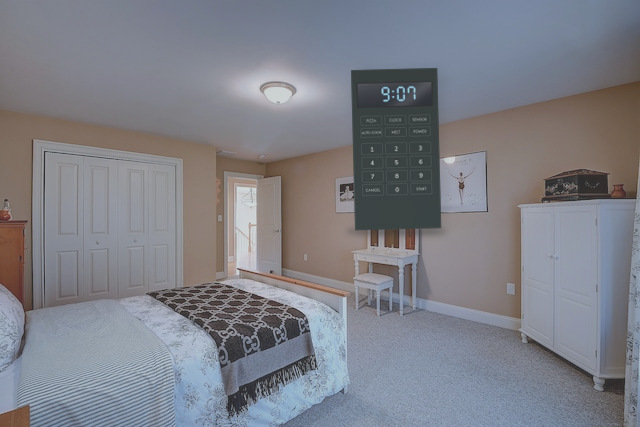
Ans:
h=9 m=7
